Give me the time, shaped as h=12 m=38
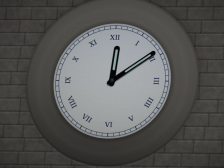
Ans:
h=12 m=9
